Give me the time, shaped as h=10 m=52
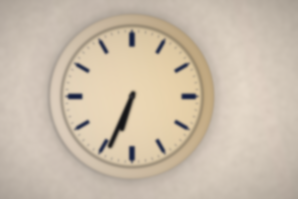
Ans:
h=6 m=34
